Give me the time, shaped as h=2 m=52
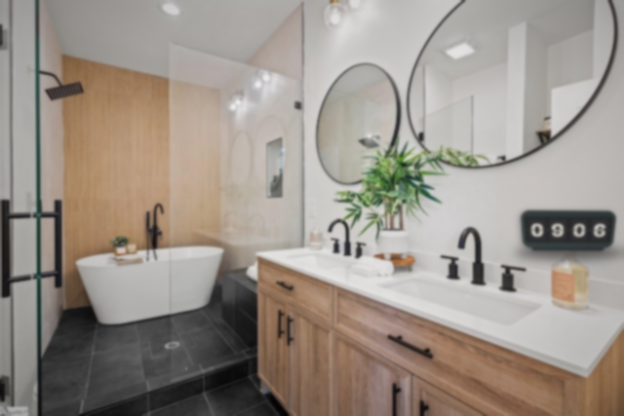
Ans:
h=9 m=6
